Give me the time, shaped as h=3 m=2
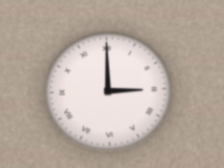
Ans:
h=3 m=0
